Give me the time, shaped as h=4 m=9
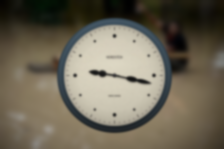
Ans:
h=9 m=17
